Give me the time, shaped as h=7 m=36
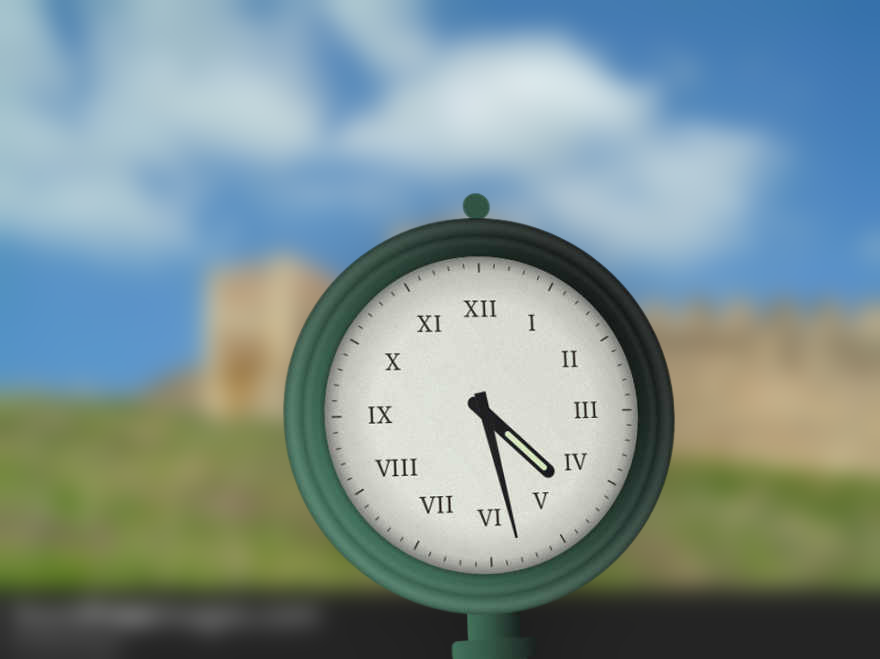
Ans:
h=4 m=28
